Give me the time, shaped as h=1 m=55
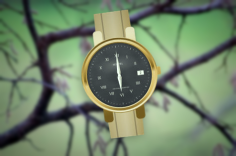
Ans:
h=6 m=0
